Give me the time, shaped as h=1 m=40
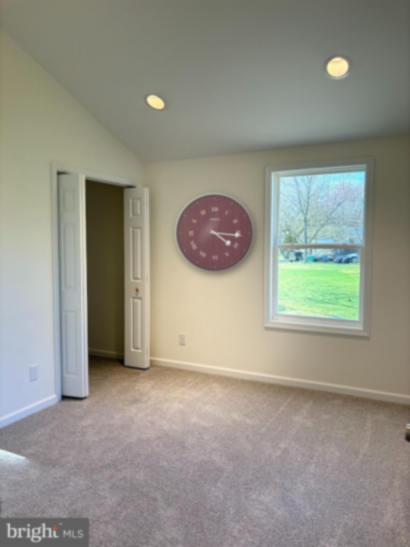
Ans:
h=4 m=16
